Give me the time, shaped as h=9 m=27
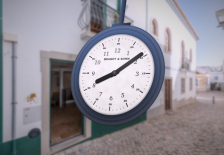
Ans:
h=8 m=9
